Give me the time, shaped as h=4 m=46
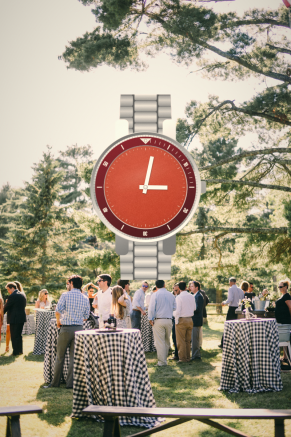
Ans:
h=3 m=2
